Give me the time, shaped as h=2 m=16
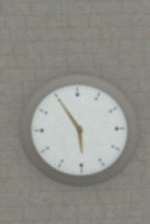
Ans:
h=5 m=55
